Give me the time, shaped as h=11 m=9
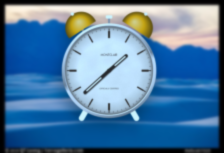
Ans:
h=1 m=38
